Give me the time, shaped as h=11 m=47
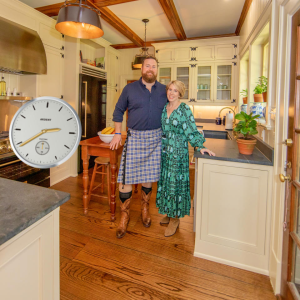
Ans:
h=2 m=39
